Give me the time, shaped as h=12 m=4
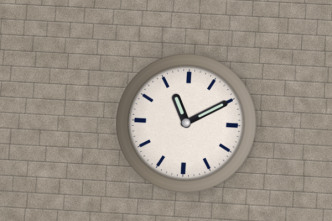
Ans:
h=11 m=10
